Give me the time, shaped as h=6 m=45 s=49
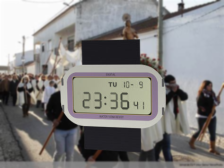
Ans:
h=23 m=36 s=41
